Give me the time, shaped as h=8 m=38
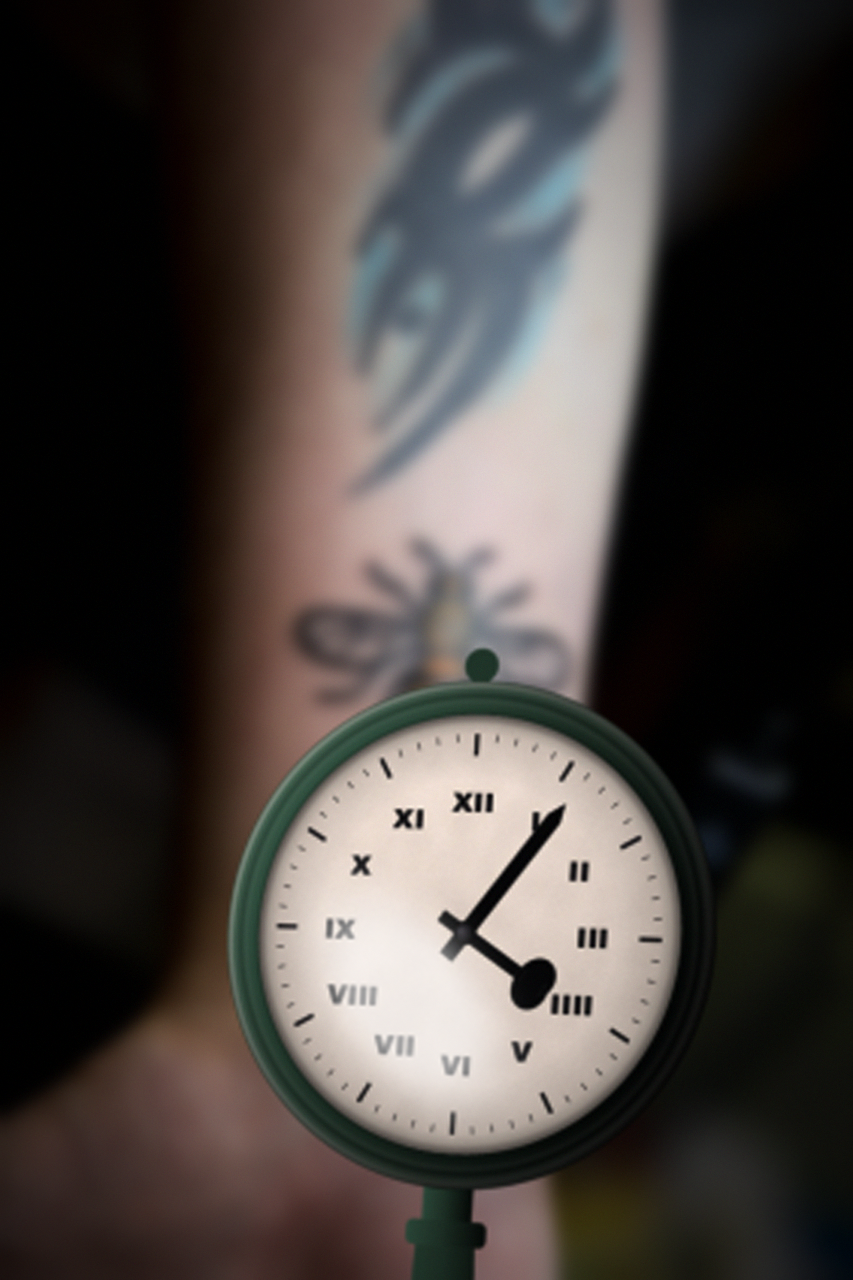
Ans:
h=4 m=6
